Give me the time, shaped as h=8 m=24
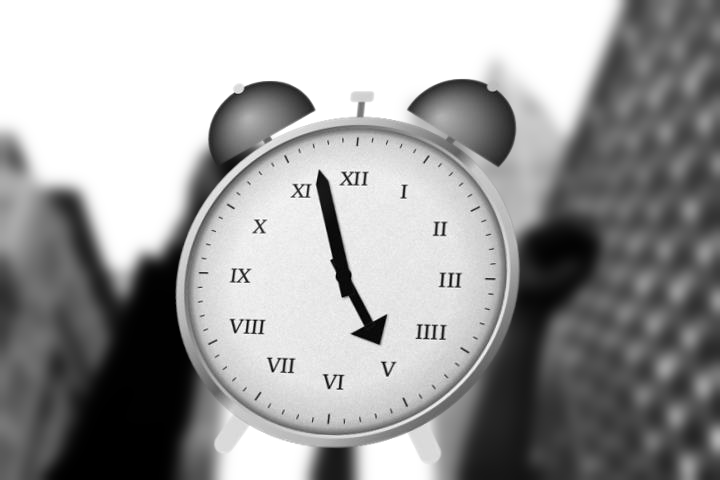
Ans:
h=4 m=57
